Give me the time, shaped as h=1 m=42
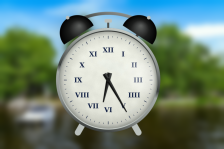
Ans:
h=6 m=25
